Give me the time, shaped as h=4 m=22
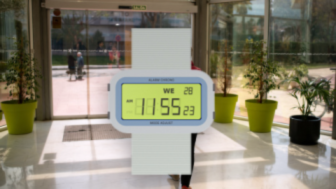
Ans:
h=11 m=55
